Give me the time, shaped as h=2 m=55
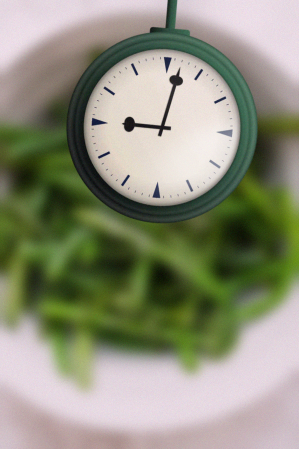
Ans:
h=9 m=2
